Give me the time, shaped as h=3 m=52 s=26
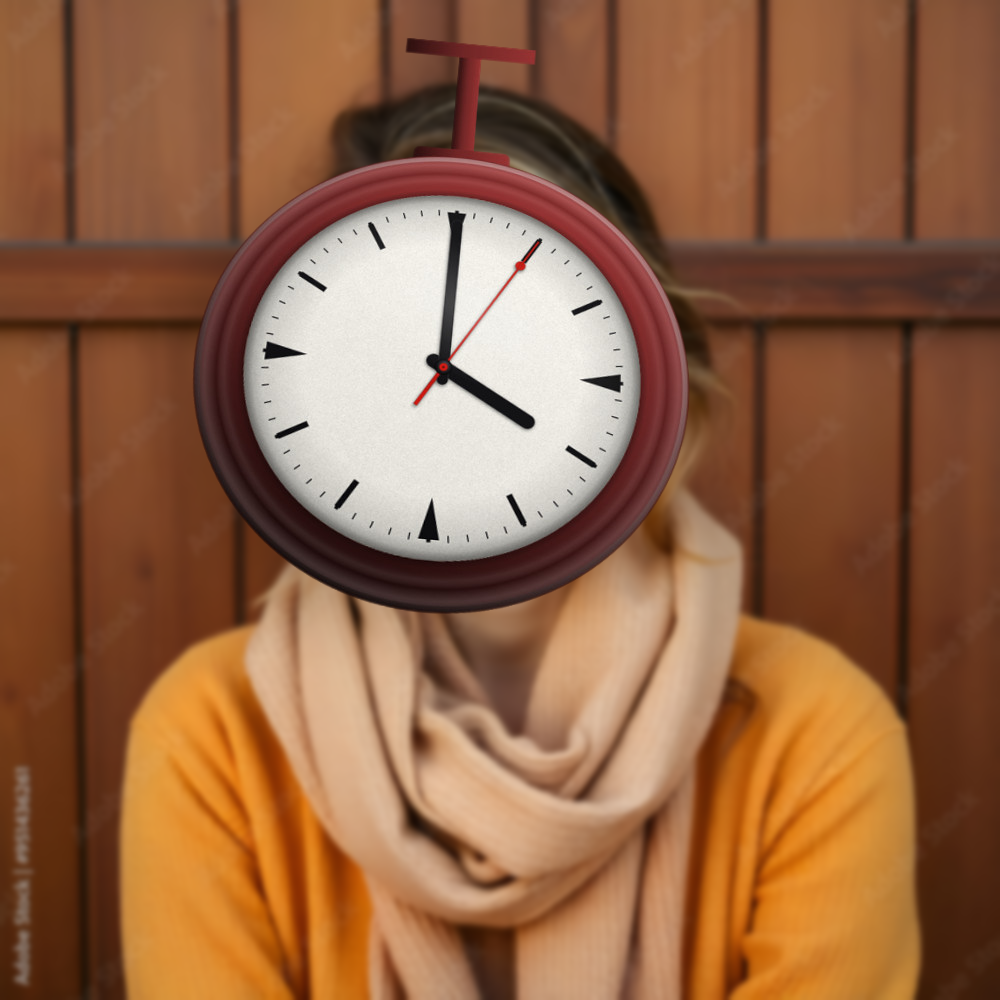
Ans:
h=4 m=0 s=5
